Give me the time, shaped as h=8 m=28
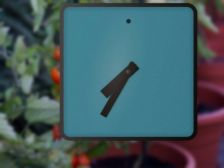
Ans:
h=7 m=35
